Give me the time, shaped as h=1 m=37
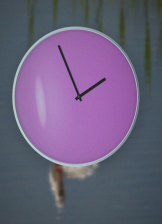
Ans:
h=1 m=56
